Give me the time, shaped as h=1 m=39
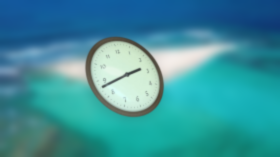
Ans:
h=2 m=43
